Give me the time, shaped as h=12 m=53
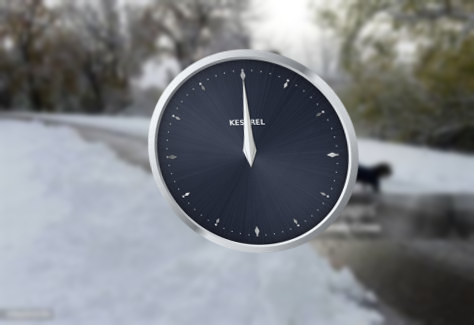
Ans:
h=12 m=0
